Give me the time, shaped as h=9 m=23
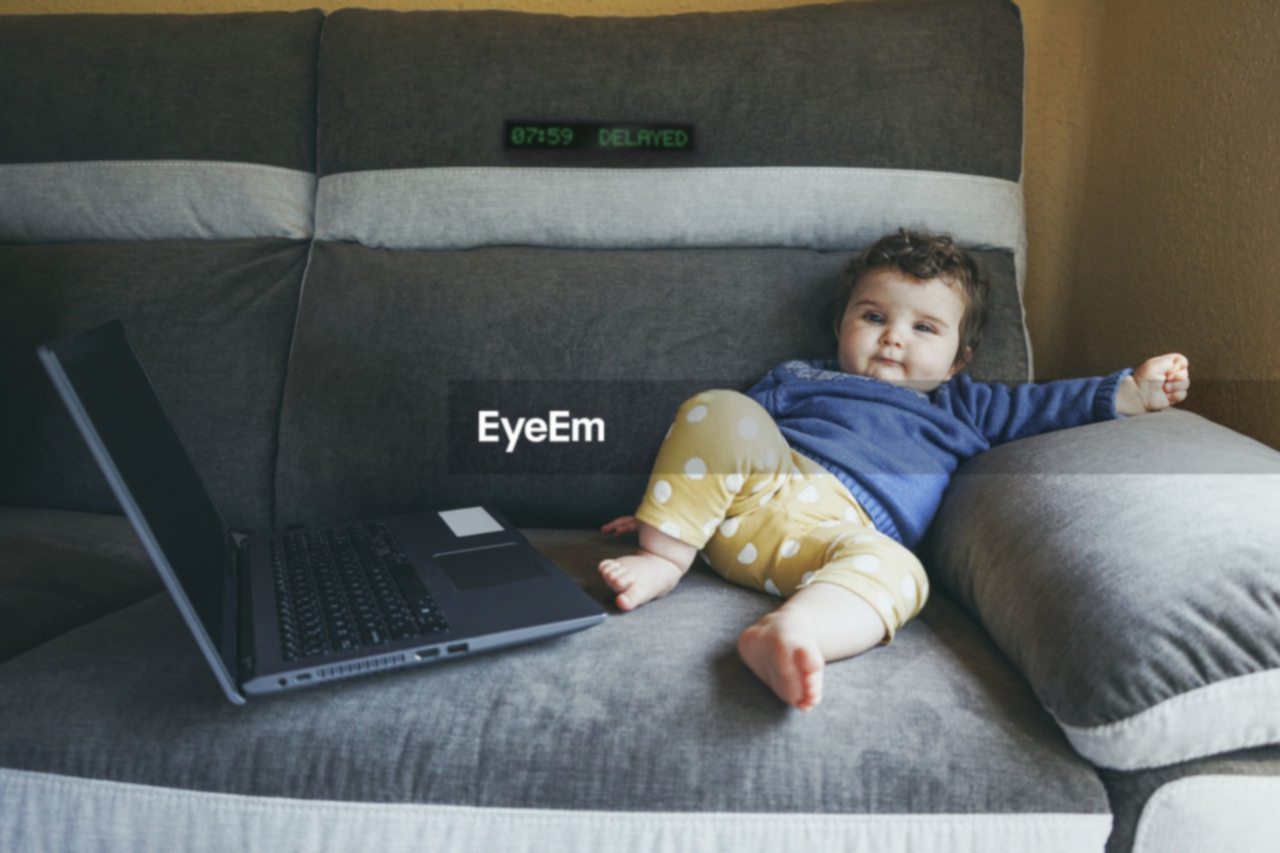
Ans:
h=7 m=59
